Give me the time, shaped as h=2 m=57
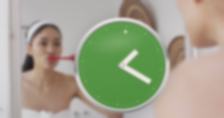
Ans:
h=1 m=19
